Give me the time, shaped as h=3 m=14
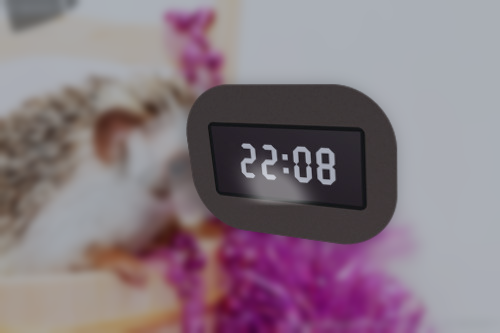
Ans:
h=22 m=8
